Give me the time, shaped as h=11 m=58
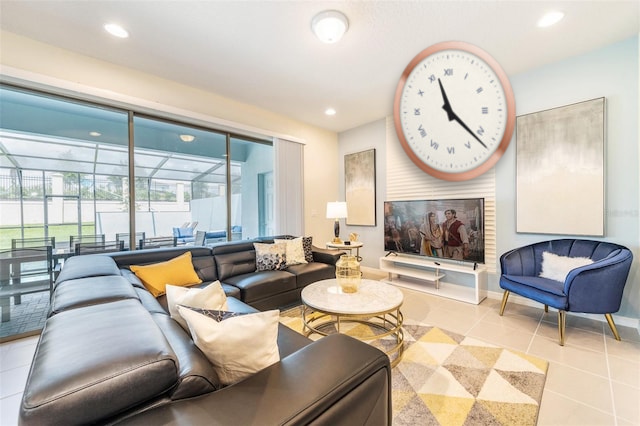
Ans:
h=11 m=22
